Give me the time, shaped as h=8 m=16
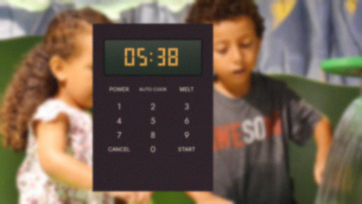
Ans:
h=5 m=38
